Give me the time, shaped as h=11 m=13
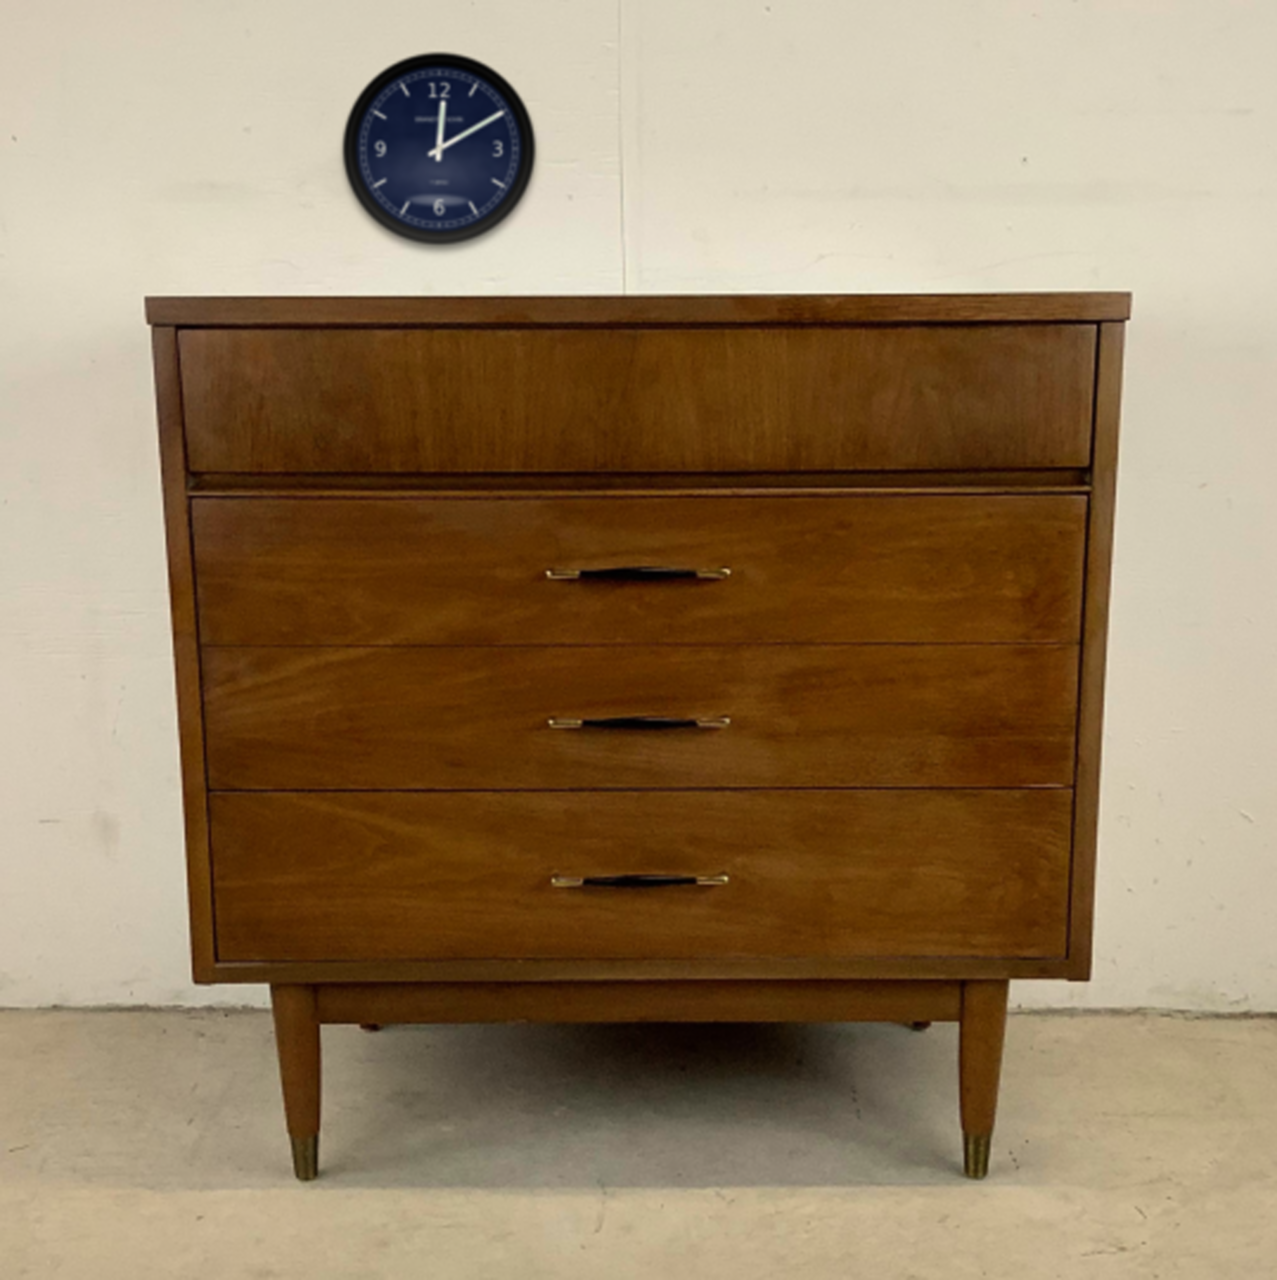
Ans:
h=12 m=10
